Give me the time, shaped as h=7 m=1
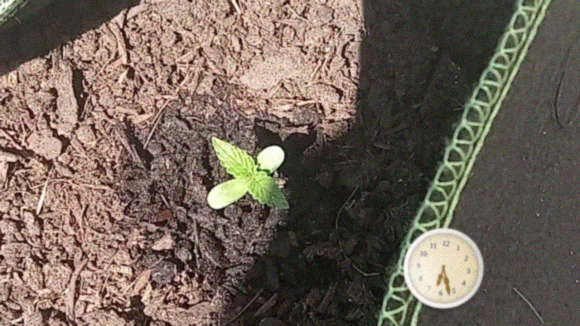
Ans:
h=6 m=27
